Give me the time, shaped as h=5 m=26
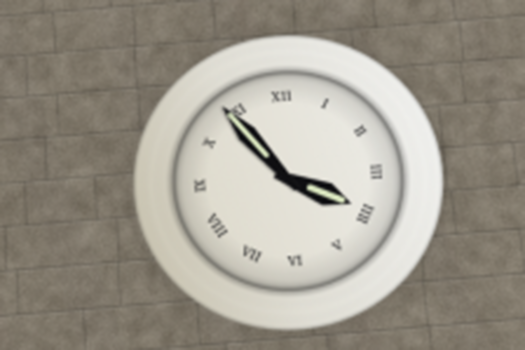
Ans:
h=3 m=54
